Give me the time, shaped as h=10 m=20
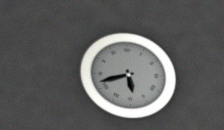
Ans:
h=5 m=42
